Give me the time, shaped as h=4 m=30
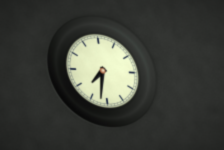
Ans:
h=7 m=32
